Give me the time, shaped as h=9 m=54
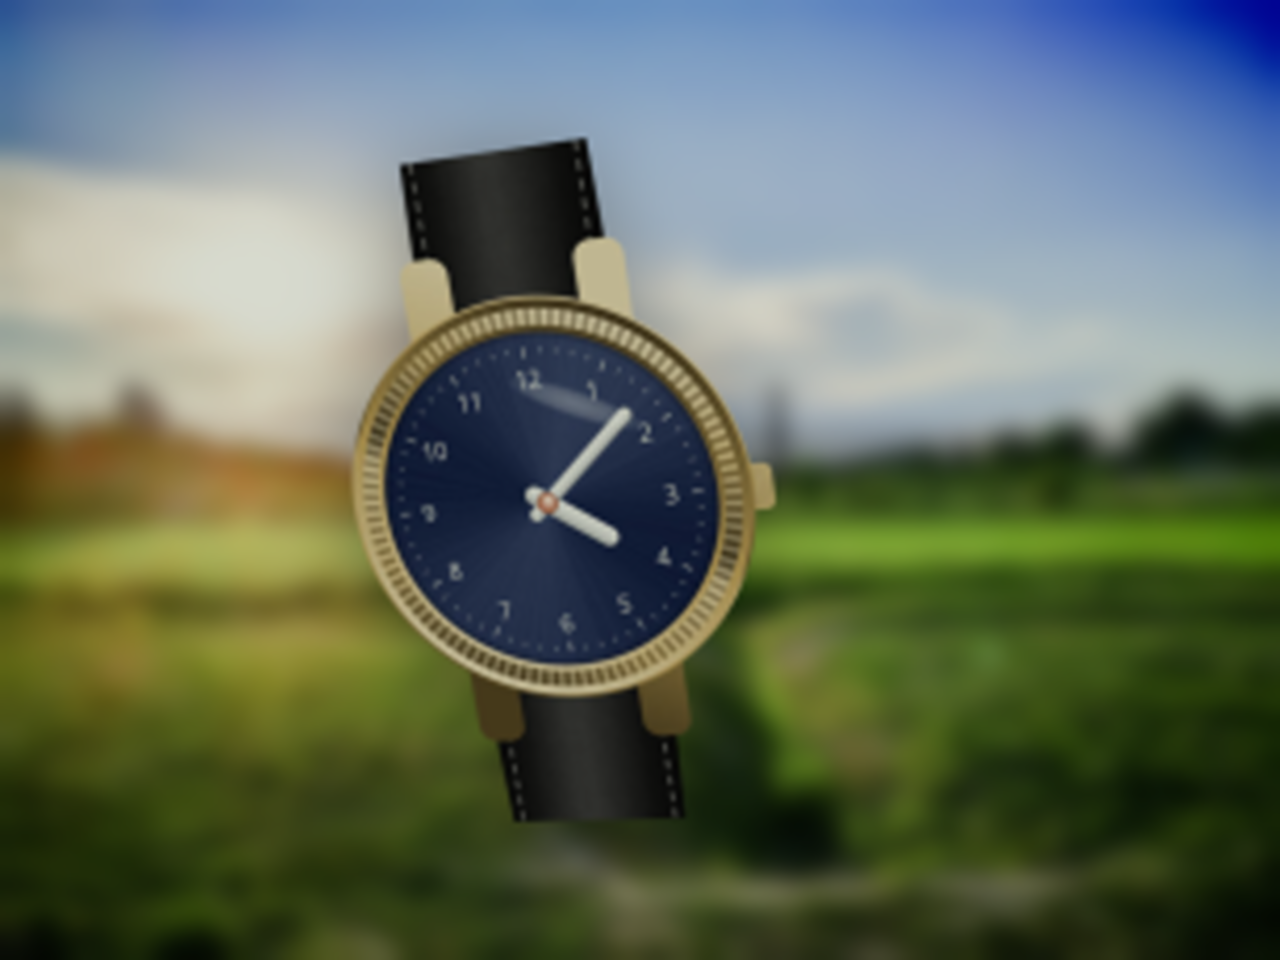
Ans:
h=4 m=8
